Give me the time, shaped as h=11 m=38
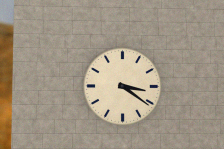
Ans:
h=3 m=21
